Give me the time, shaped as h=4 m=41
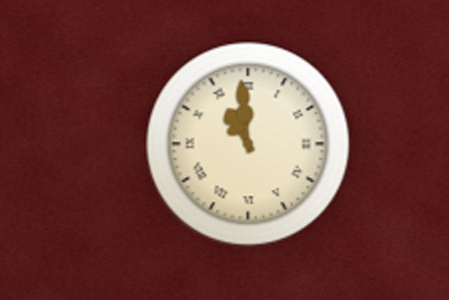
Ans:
h=10 m=59
